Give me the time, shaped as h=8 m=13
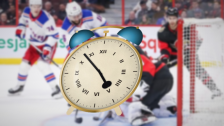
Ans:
h=4 m=53
